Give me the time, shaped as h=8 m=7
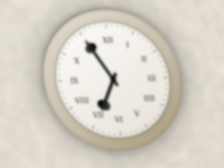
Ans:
h=6 m=55
